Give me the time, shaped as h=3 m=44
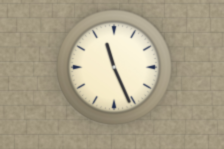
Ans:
h=11 m=26
